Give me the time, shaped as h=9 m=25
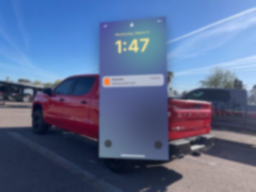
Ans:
h=1 m=47
